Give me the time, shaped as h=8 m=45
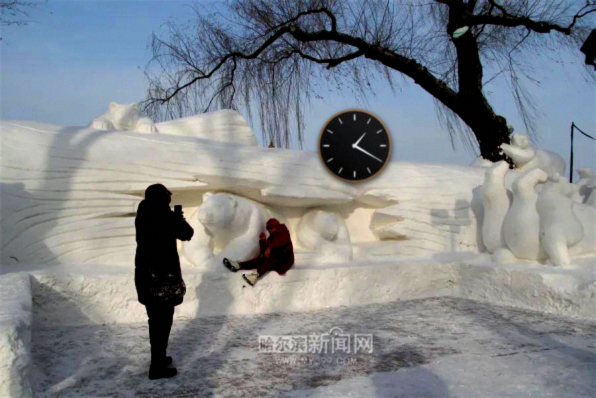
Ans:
h=1 m=20
